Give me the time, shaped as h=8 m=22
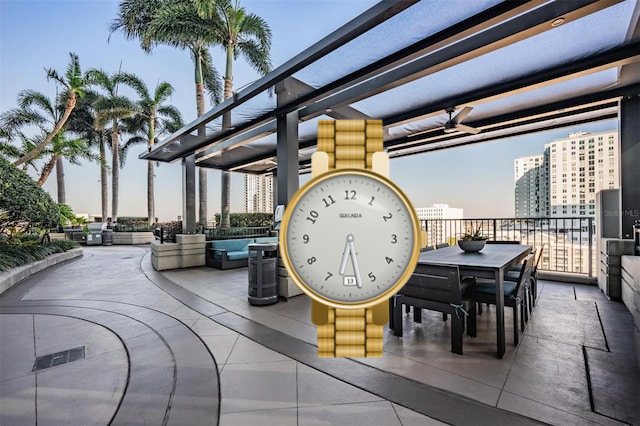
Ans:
h=6 m=28
